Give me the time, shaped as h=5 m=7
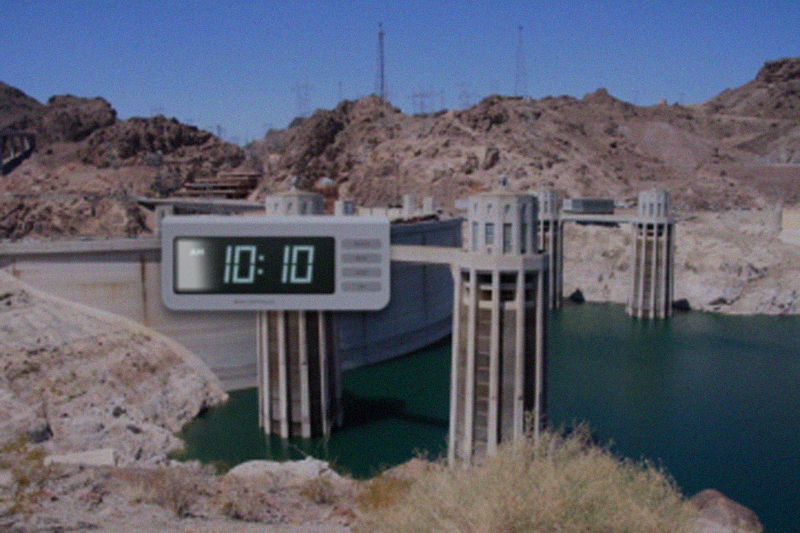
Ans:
h=10 m=10
